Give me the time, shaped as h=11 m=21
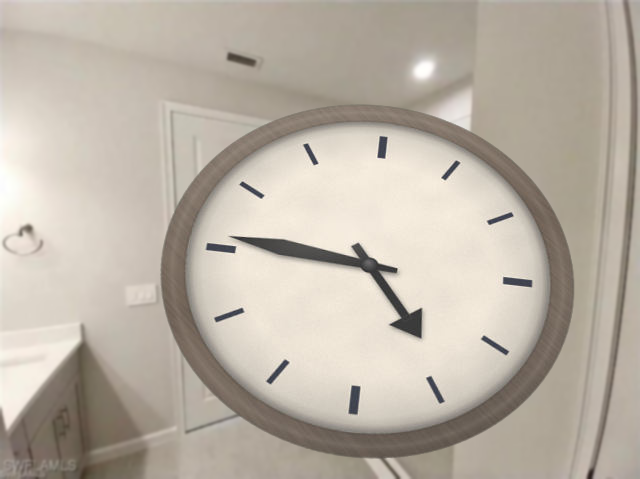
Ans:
h=4 m=46
